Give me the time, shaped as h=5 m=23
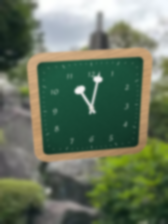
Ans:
h=11 m=2
